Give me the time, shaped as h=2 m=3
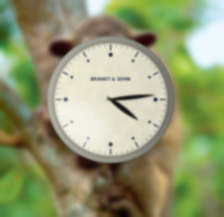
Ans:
h=4 m=14
